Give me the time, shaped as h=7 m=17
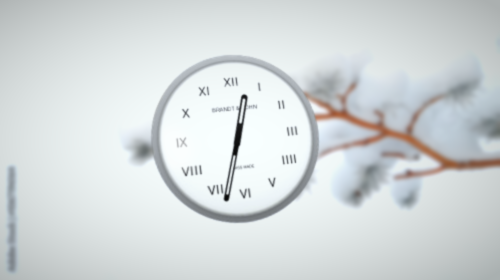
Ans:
h=12 m=33
